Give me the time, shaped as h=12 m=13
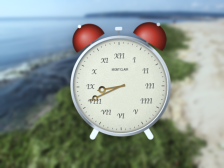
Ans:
h=8 m=41
